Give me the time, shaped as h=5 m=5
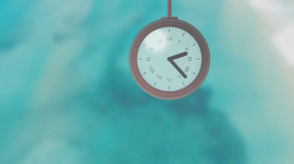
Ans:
h=2 m=23
